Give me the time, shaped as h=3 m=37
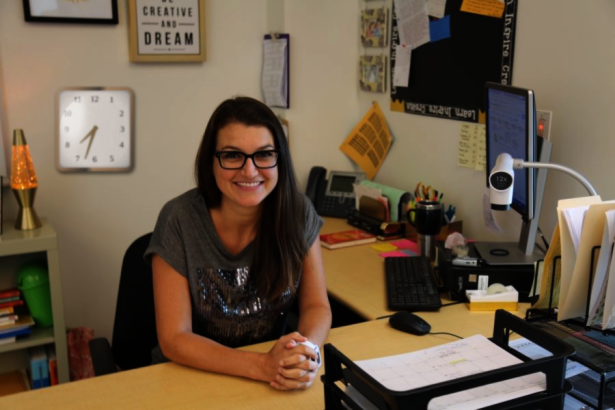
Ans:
h=7 m=33
